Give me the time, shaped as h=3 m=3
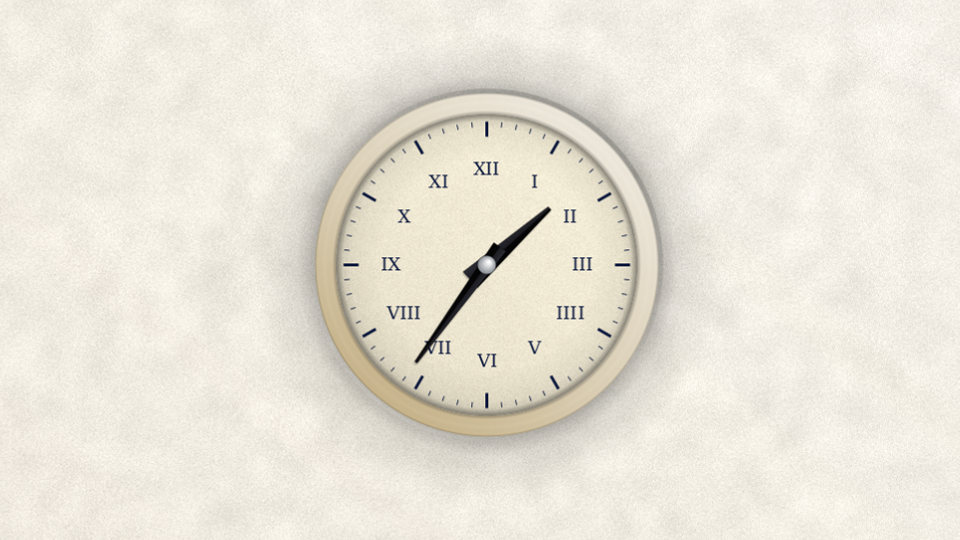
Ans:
h=1 m=36
